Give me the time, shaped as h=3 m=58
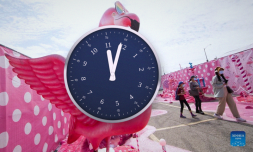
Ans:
h=10 m=59
